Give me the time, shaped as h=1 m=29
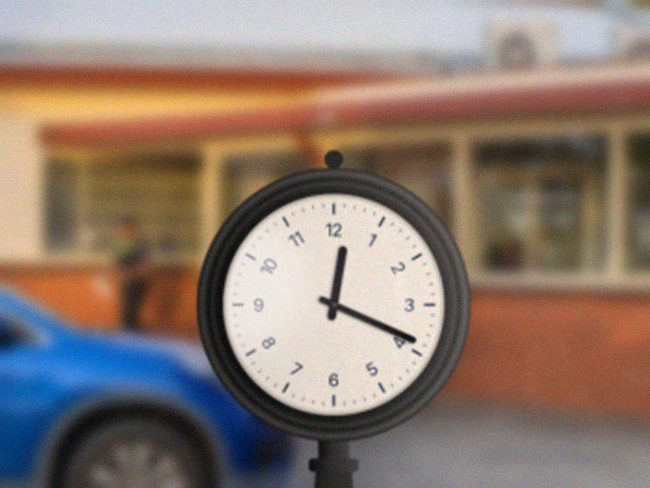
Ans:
h=12 m=19
